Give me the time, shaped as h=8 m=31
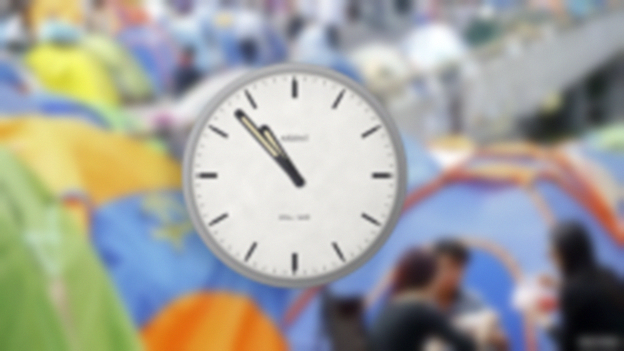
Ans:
h=10 m=53
